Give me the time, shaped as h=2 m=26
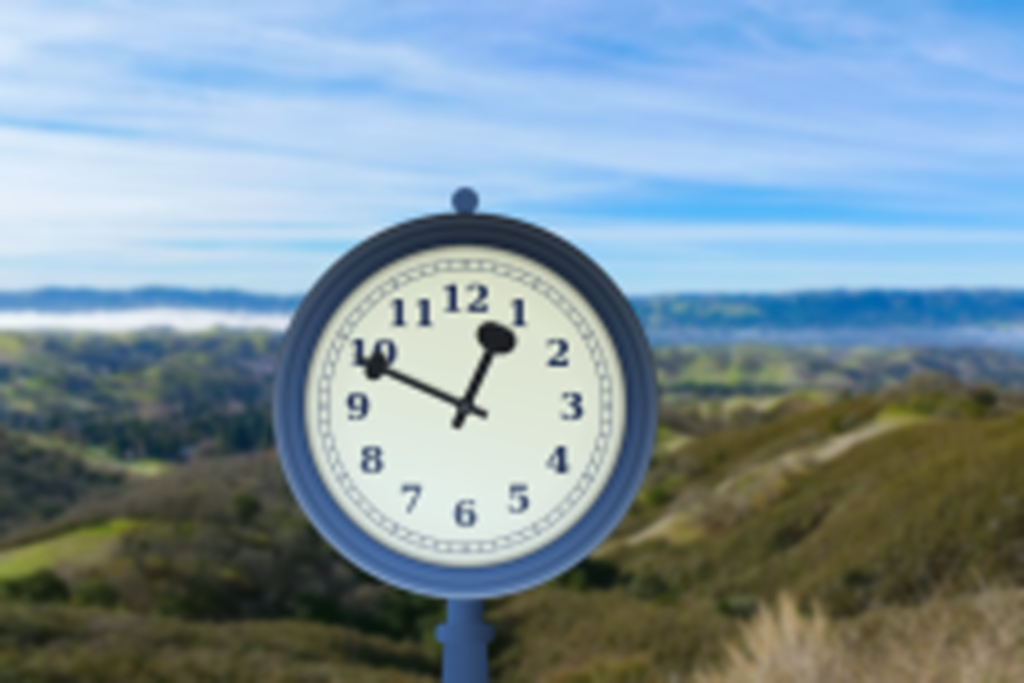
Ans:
h=12 m=49
